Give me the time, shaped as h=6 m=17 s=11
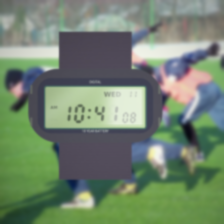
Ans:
h=10 m=41 s=8
